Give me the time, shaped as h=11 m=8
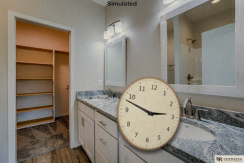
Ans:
h=2 m=48
